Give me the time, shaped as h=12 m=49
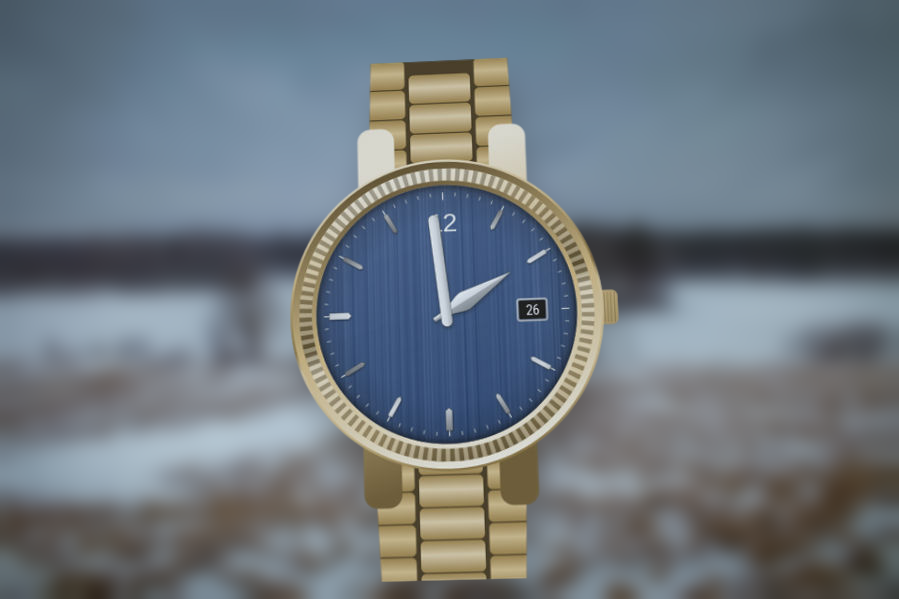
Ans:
h=1 m=59
